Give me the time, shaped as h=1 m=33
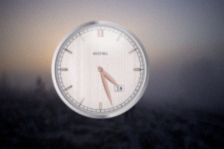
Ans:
h=4 m=27
